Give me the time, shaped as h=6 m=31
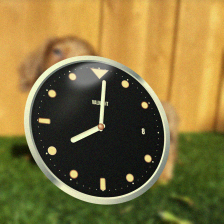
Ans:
h=8 m=1
